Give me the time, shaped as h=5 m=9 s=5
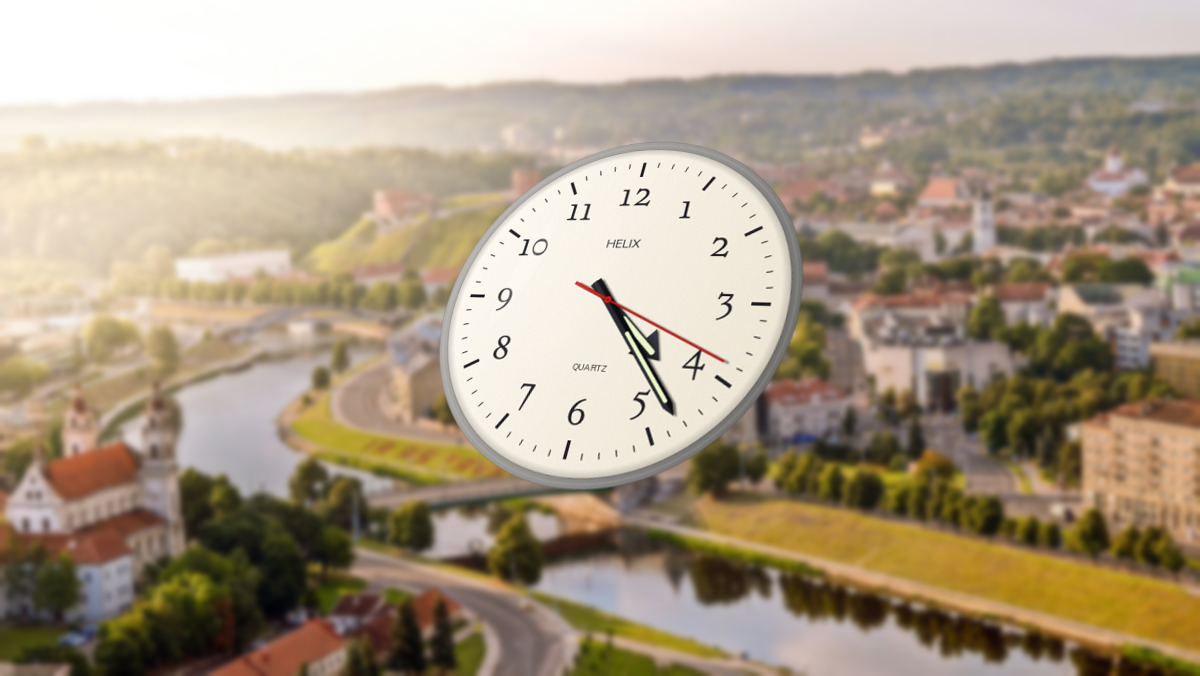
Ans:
h=4 m=23 s=19
